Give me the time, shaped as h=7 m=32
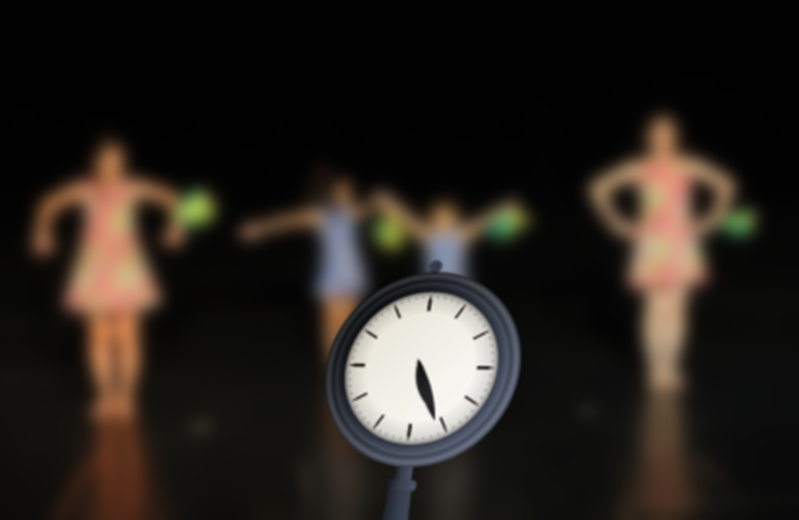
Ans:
h=5 m=26
